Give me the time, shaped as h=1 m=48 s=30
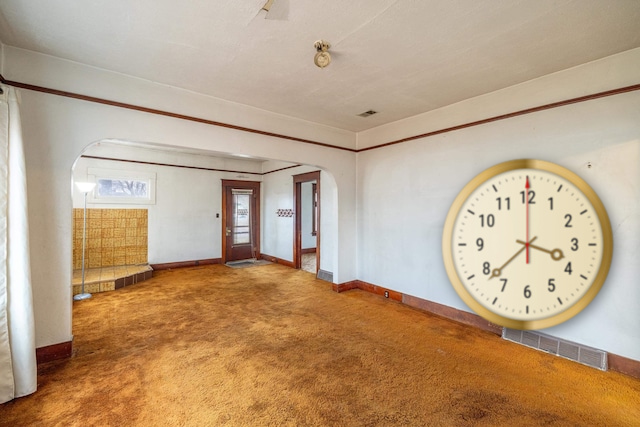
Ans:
h=3 m=38 s=0
